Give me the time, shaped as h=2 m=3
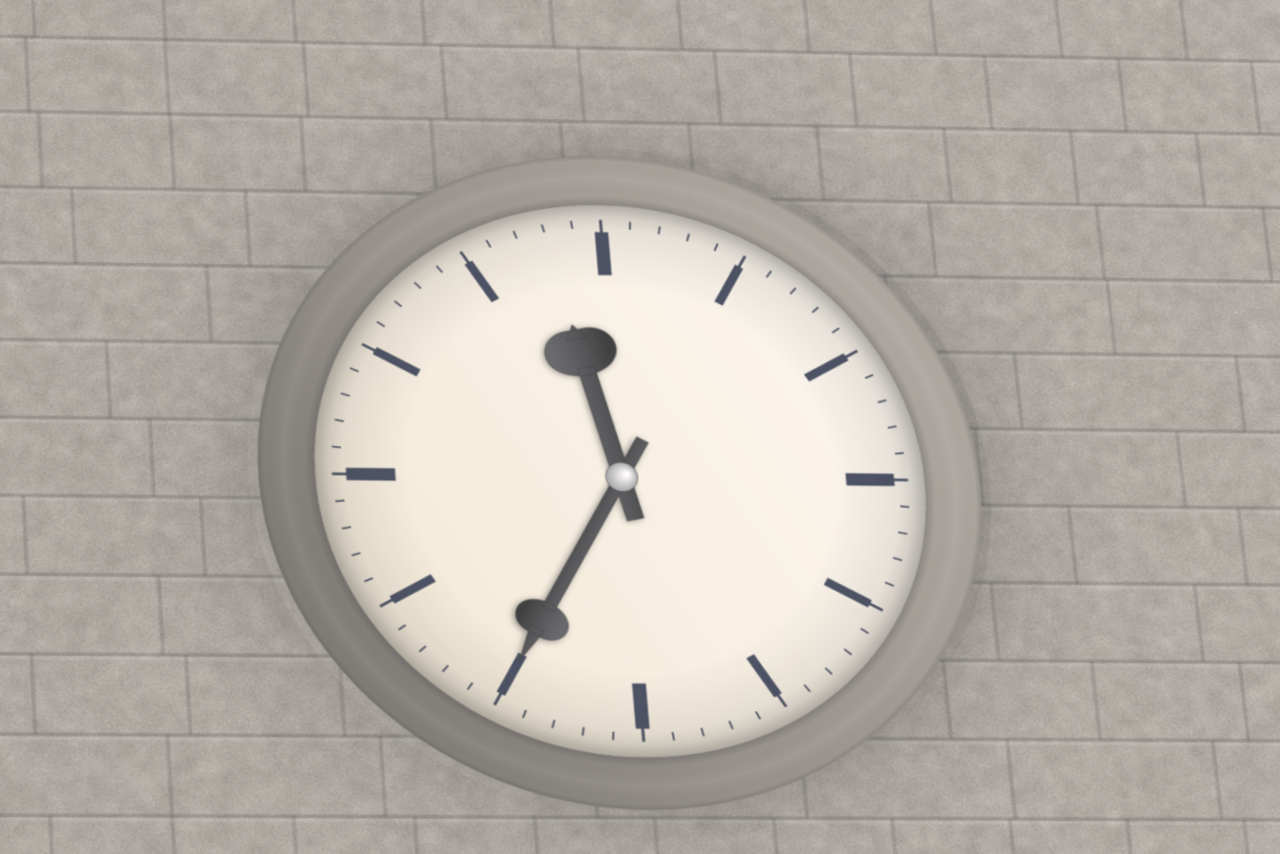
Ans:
h=11 m=35
